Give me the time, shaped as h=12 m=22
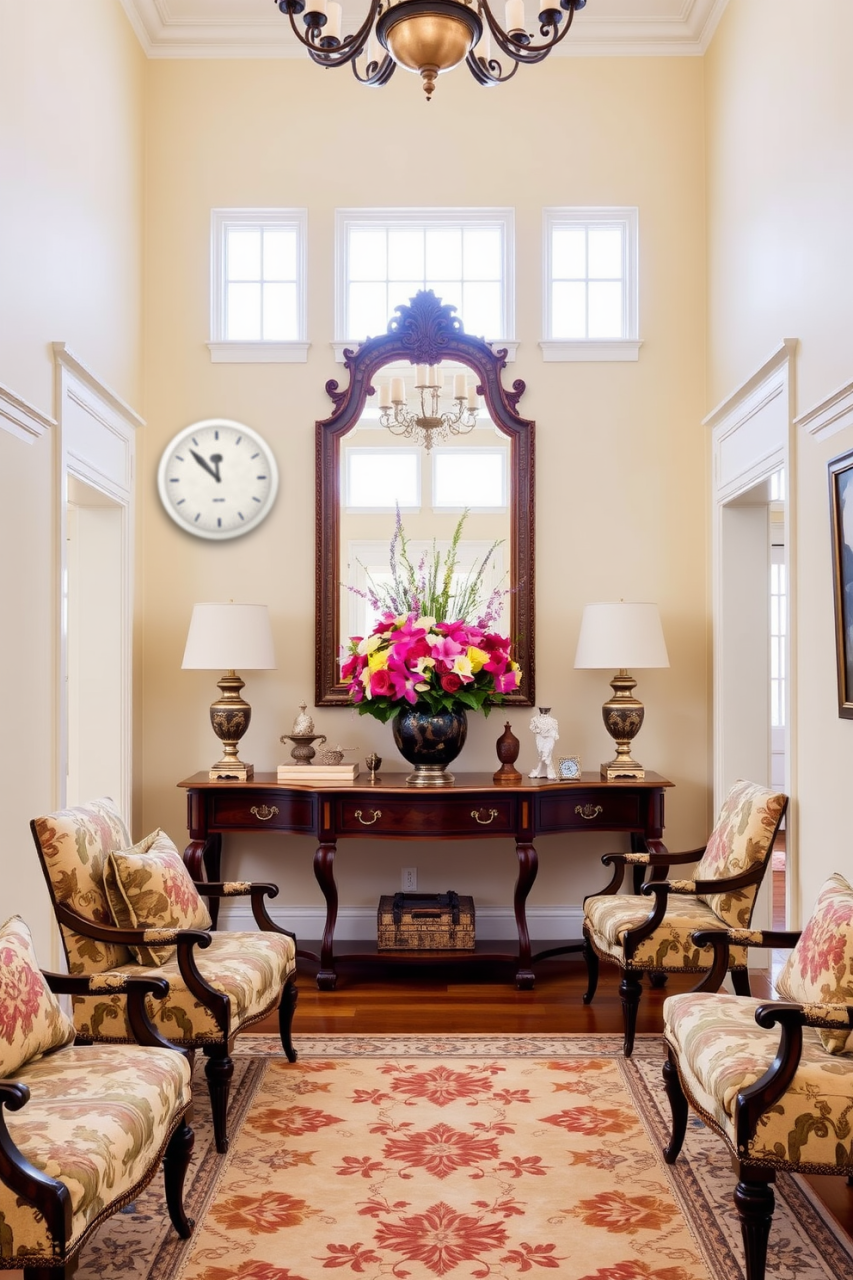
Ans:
h=11 m=53
